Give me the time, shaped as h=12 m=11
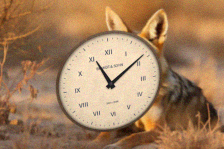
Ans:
h=11 m=9
